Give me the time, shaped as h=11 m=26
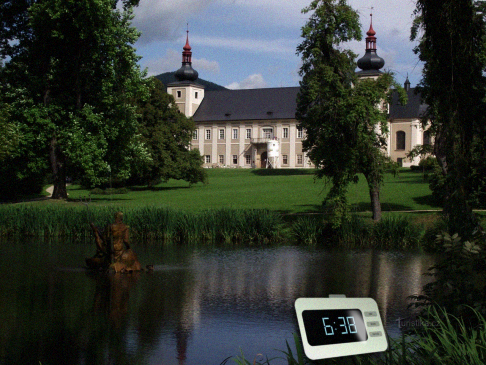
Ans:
h=6 m=38
